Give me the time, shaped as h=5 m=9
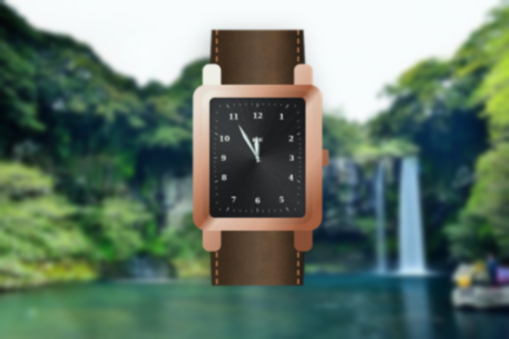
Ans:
h=11 m=55
